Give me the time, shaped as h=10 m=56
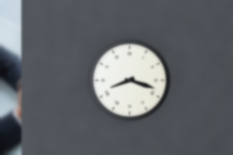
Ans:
h=8 m=18
